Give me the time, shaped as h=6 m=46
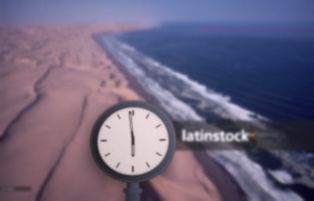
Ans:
h=5 m=59
